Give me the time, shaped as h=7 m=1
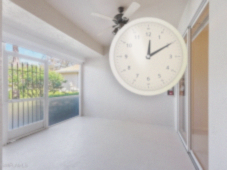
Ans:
h=12 m=10
